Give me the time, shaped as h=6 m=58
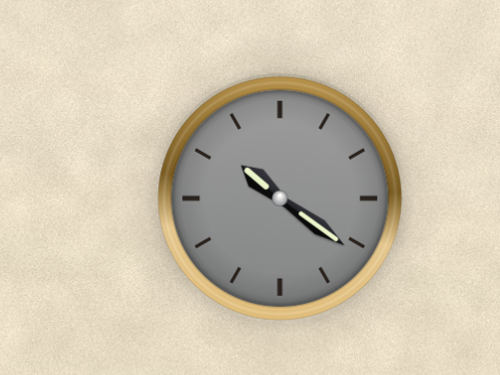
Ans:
h=10 m=21
